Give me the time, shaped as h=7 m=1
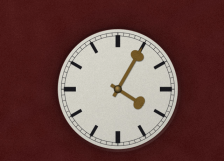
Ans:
h=4 m=5
